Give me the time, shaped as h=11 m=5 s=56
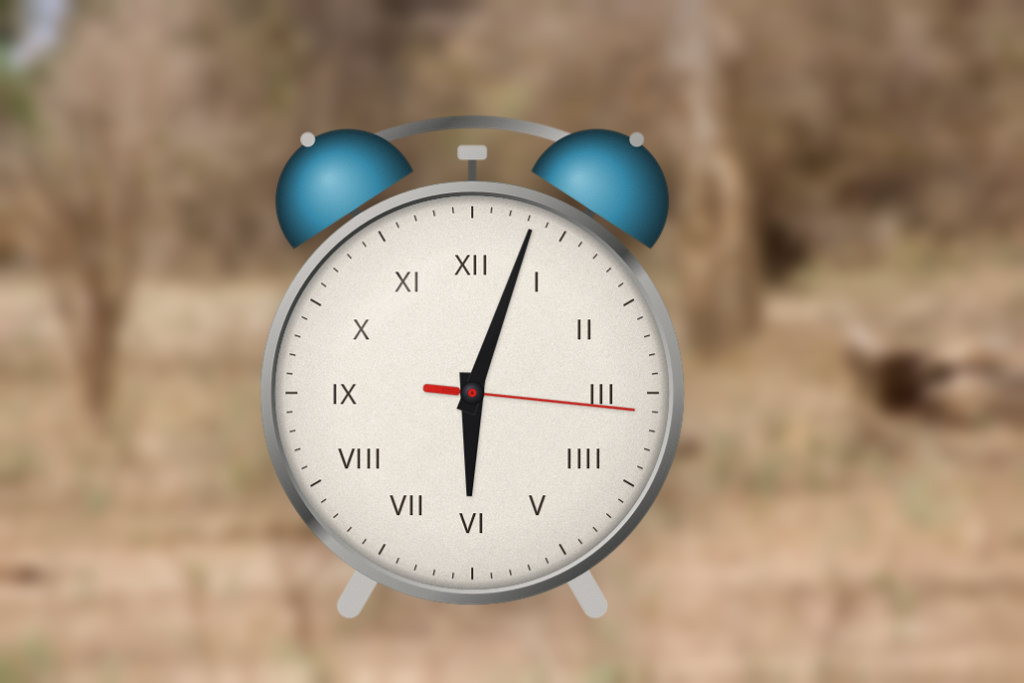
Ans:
h=6 m=3 s=16
